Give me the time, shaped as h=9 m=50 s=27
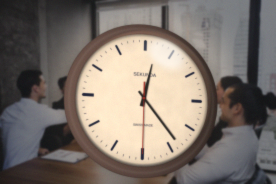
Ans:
h=12 m=23 s=30
